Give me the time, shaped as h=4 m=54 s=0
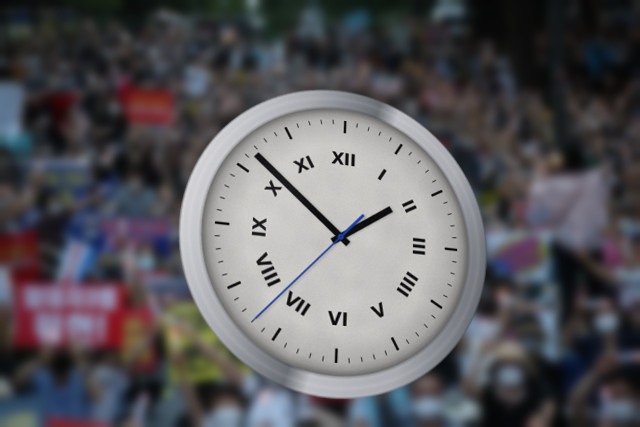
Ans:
h=1 m=51 s=37
